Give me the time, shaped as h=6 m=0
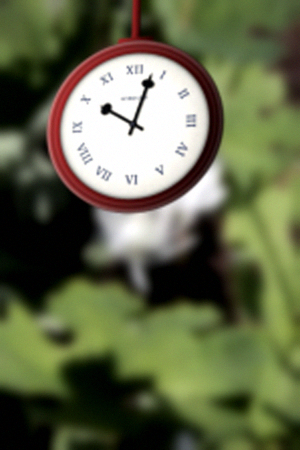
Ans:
h=10 m=3
